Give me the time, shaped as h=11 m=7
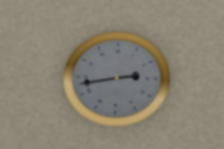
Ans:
h=2 m=43
